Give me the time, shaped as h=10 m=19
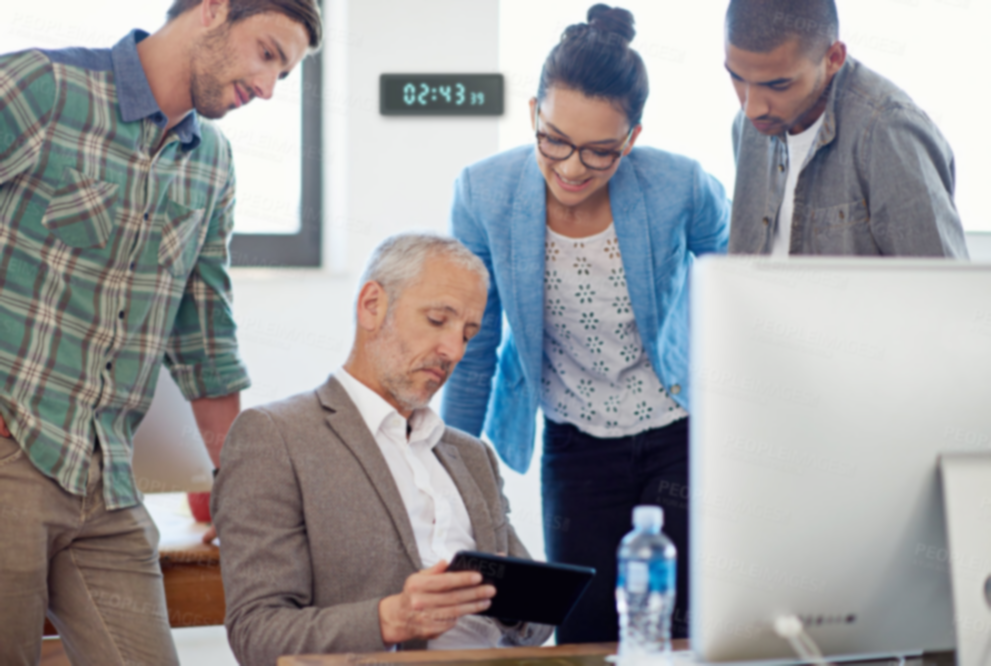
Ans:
h=2 m=43
